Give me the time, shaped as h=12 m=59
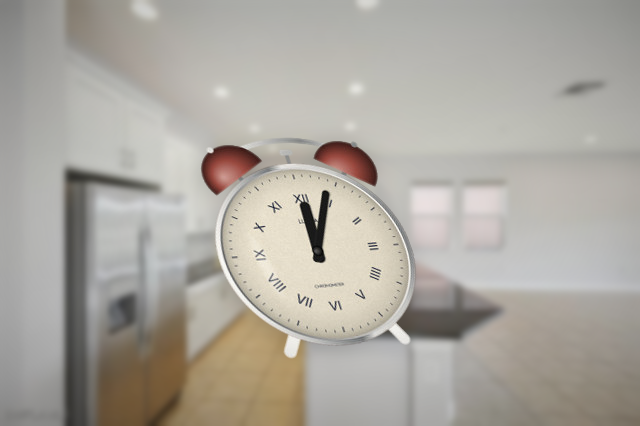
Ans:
h=12 m=4
